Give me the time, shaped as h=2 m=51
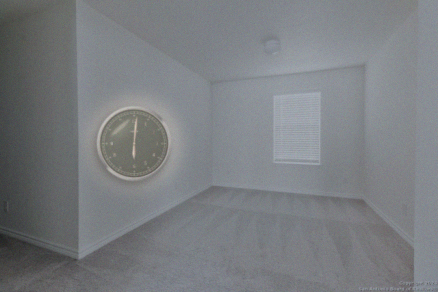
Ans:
h=6 m=1
